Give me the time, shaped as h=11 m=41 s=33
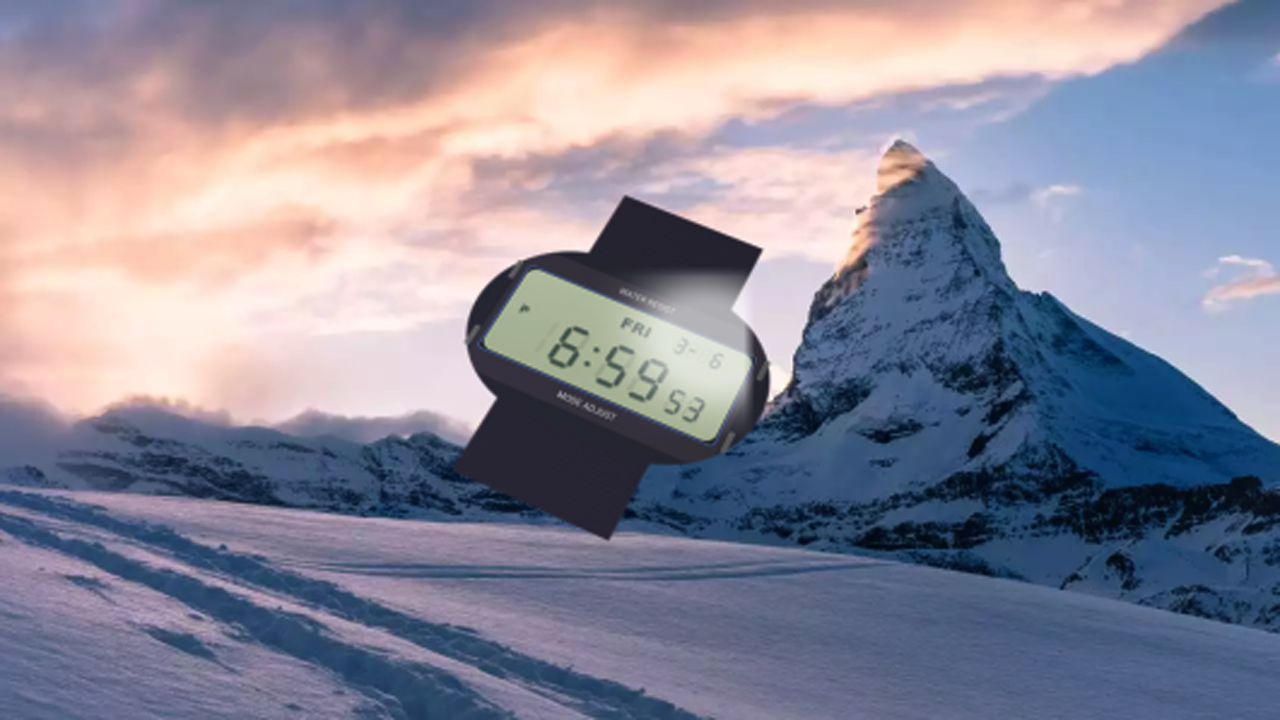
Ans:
h=6 m=59 s=53
